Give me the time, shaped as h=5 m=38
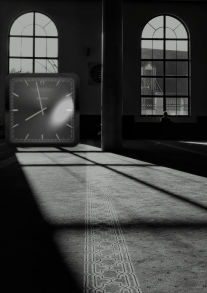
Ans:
h=7 m=58
